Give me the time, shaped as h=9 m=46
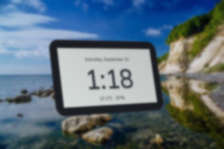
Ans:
h=1 m=18
